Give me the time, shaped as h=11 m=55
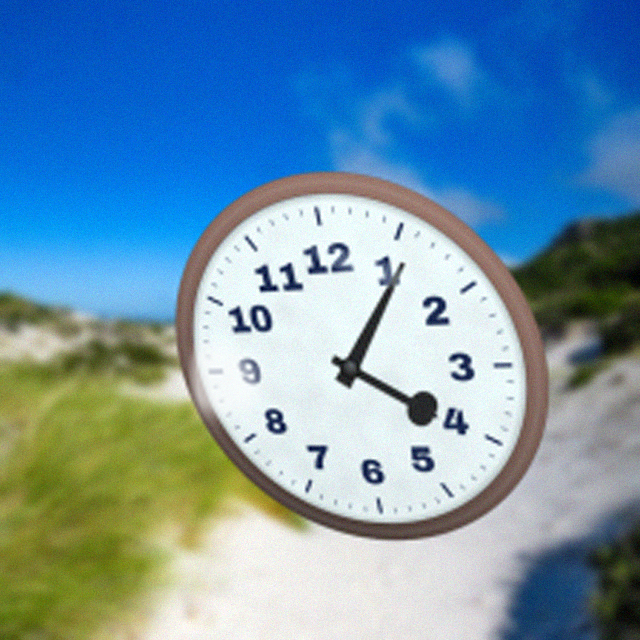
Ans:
h=4 m=6
